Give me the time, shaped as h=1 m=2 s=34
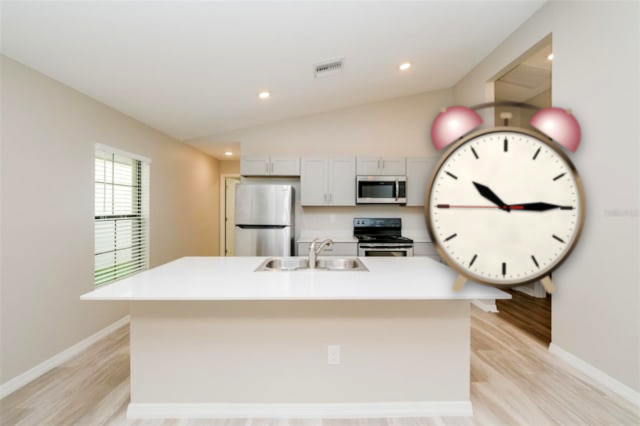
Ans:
h=10 m=14 s=45
